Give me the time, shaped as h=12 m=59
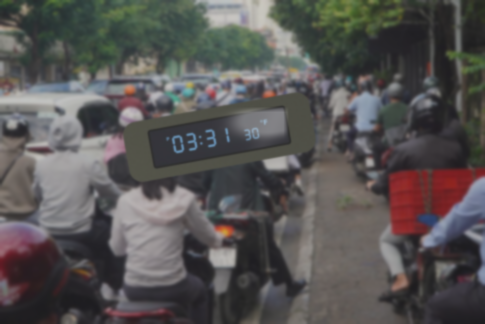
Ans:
h=3 m=31
